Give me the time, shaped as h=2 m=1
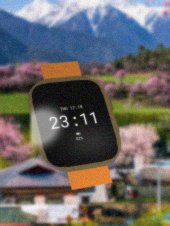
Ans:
h=23 m=11
